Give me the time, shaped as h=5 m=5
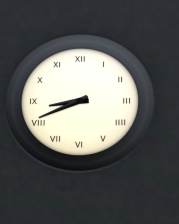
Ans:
h=8 m=41
